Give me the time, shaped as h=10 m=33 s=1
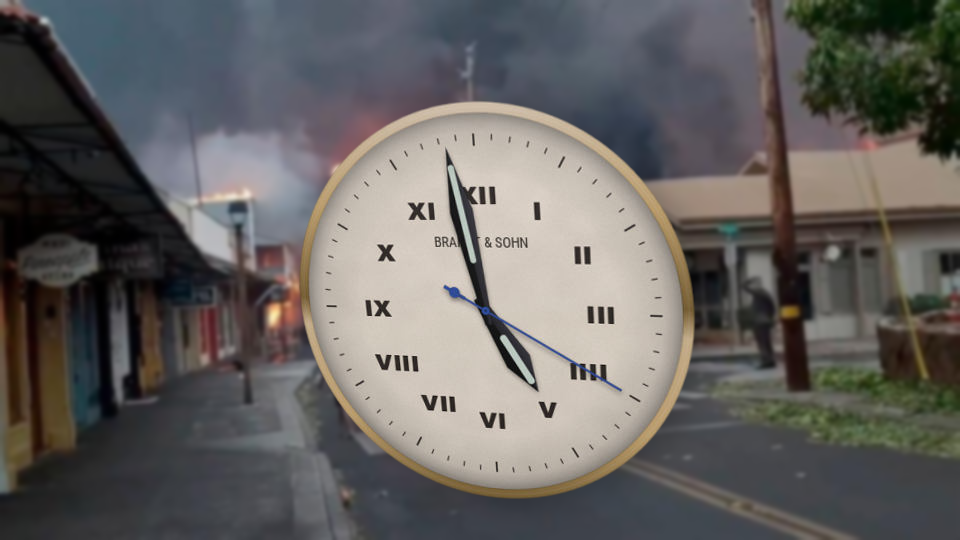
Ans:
h=4 m=58 s=20
